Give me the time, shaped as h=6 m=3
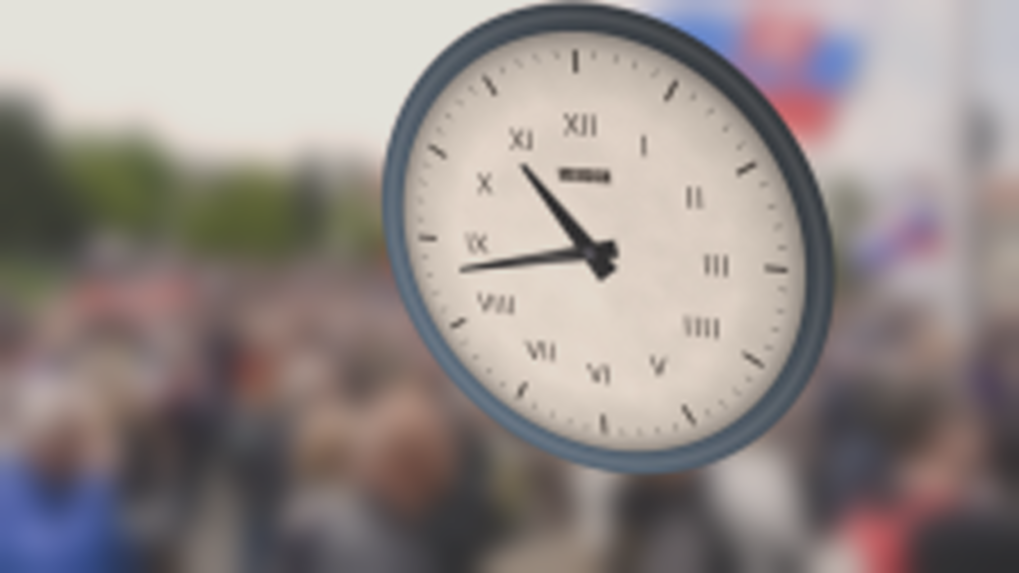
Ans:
h=10 m=43
